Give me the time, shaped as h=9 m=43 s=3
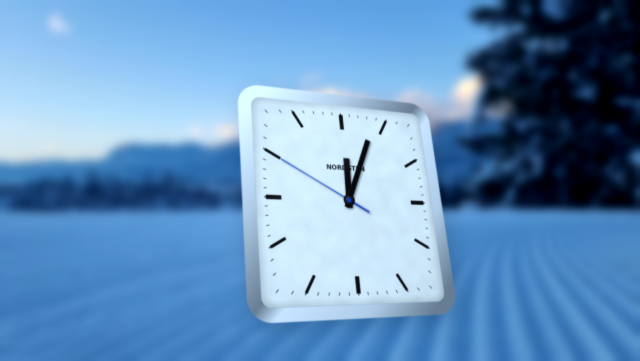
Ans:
h=12 m=3 s=50
